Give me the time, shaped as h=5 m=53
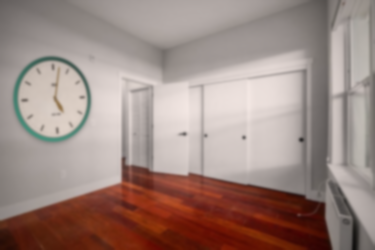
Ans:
h=5 m=2
